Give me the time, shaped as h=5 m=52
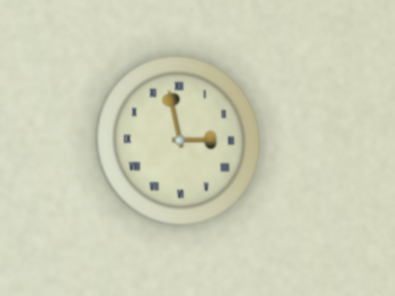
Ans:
h=2 m=58
